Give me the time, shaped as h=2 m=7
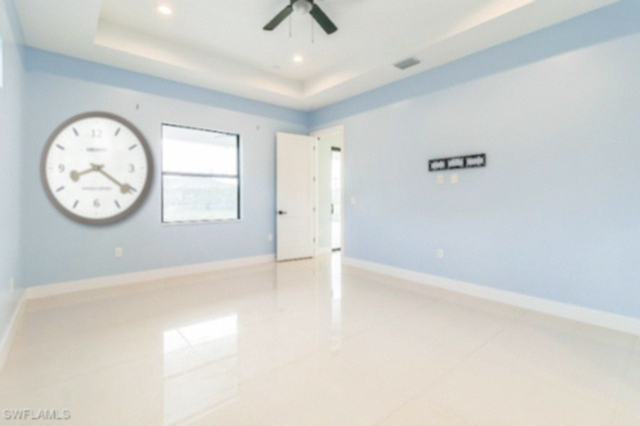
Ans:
h=8 m=21
